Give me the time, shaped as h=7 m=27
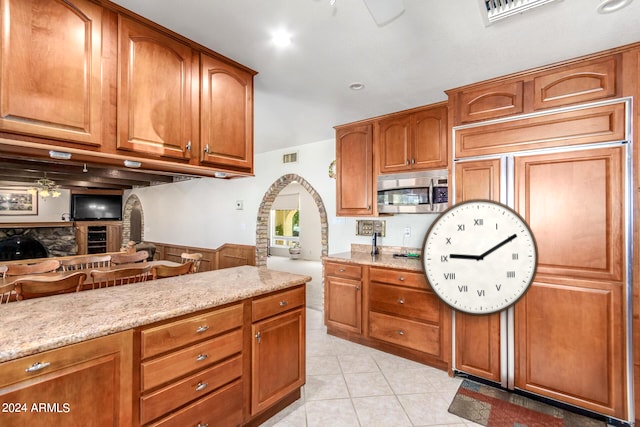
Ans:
h=9 m=10
